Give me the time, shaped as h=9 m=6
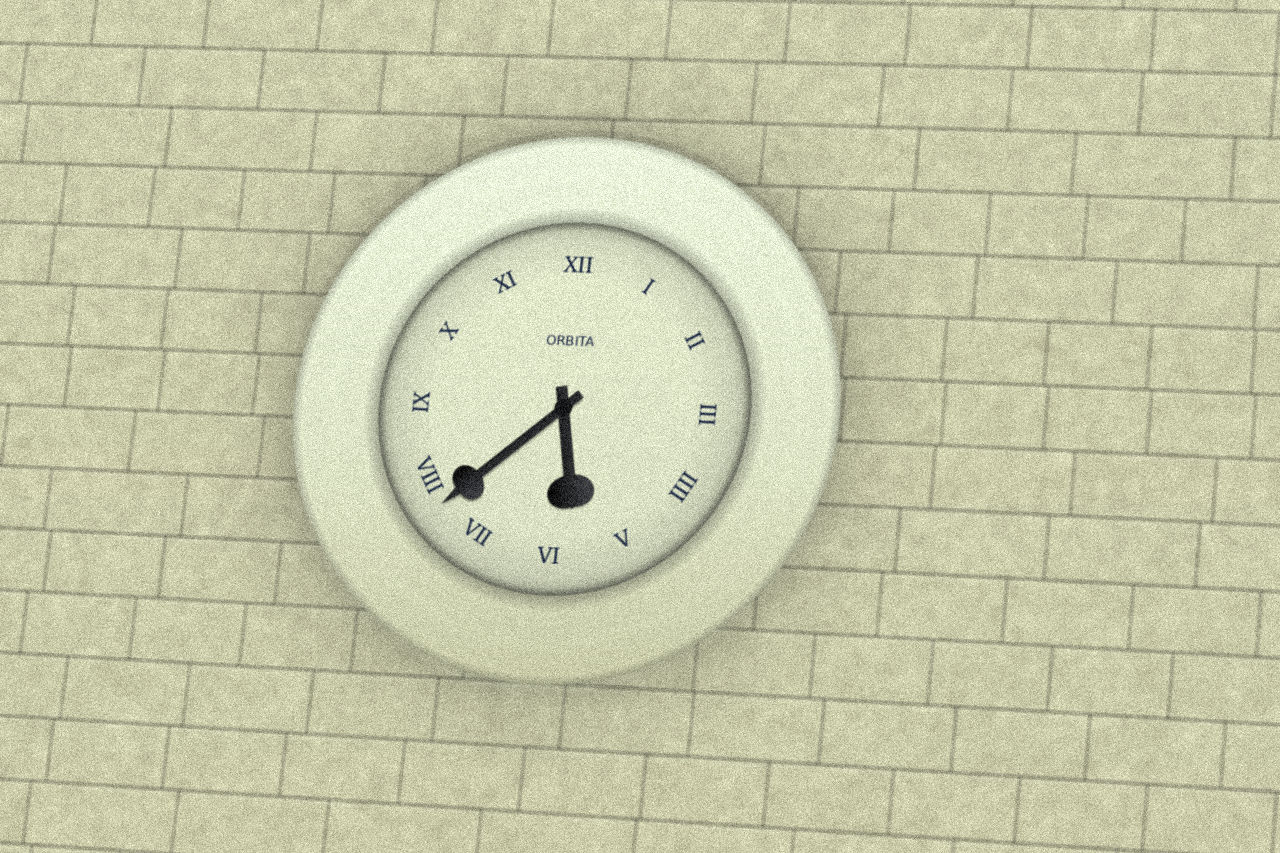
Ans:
h=5 m=38
